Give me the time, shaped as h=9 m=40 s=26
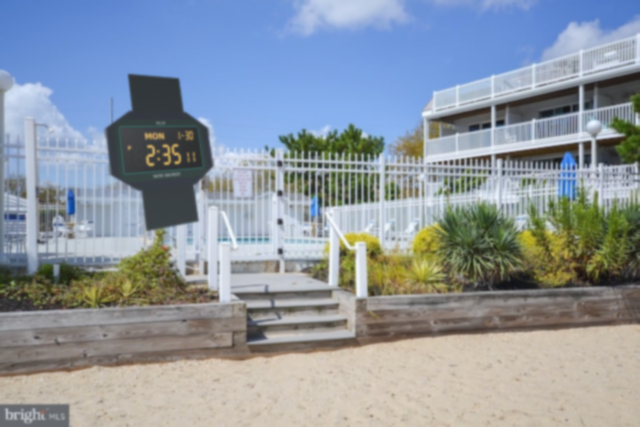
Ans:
h=2 m=35 s=11
